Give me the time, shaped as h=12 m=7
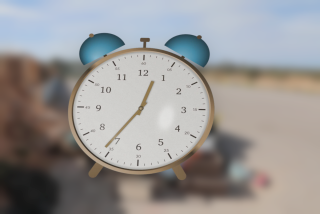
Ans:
h=12 m=36
